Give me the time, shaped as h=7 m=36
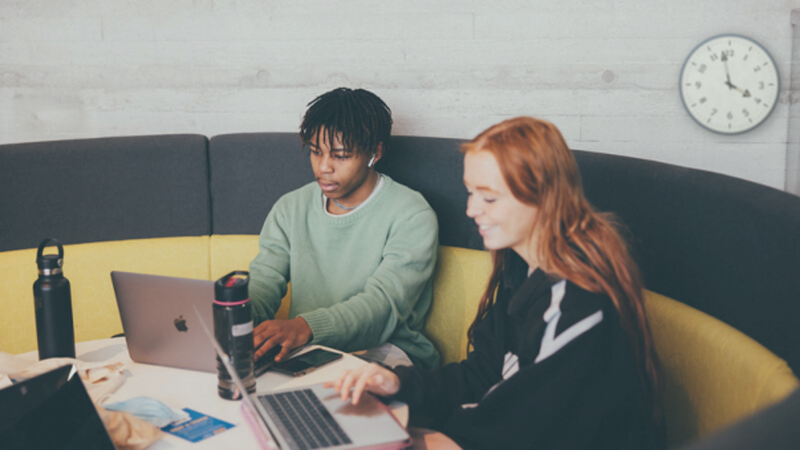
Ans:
h=3 m=58
